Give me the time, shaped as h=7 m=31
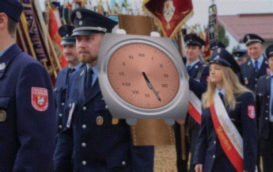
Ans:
h=5 m=26
